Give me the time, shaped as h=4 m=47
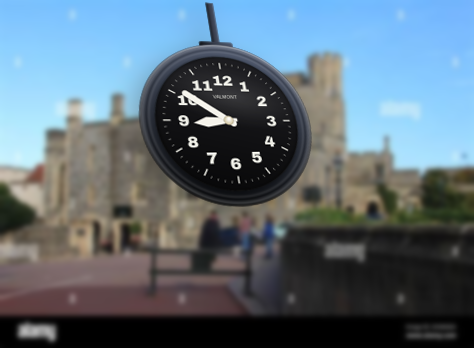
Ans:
h=8 m=51
